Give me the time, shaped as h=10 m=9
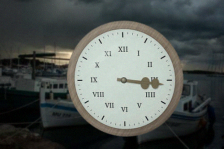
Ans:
h=3 m=16
